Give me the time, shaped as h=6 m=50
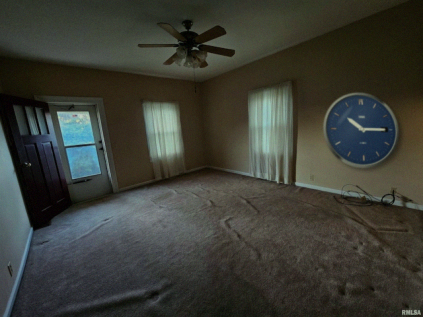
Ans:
h=10 m=15
